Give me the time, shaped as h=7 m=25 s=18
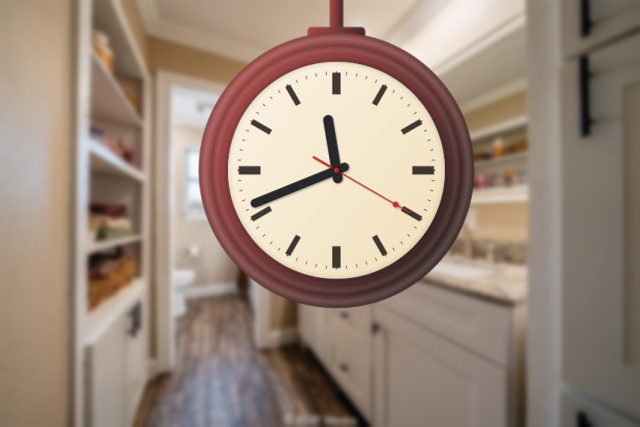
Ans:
h=11 m=41 s=20
